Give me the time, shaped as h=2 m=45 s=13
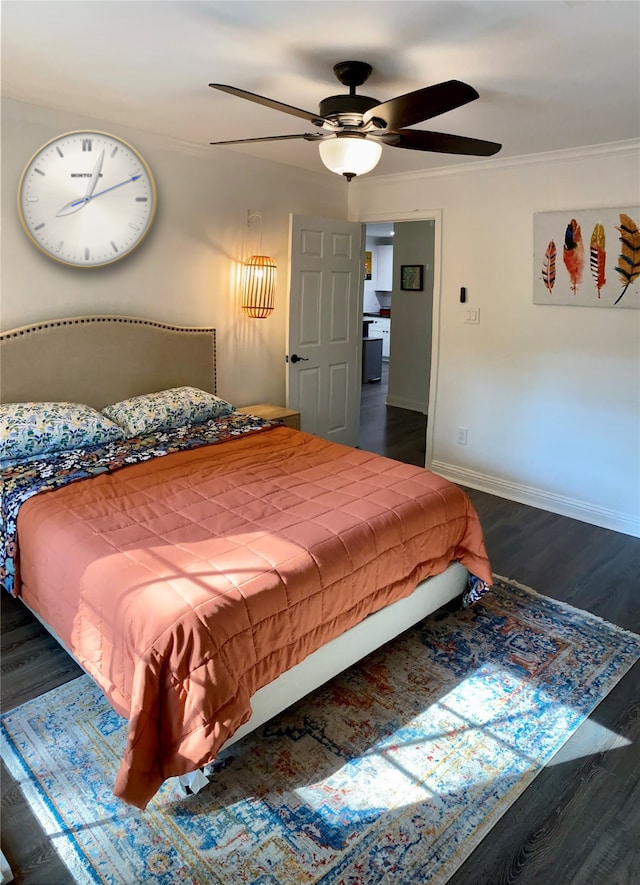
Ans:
h=8 m=3 s=11
